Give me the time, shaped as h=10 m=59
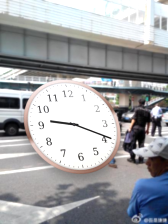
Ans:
h=9 m=19
